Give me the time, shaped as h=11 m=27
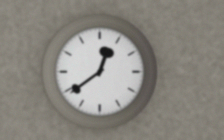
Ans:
h=12 m=39
